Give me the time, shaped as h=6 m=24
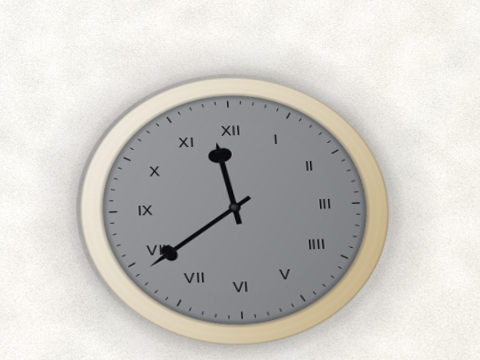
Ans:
h=11 m=39
